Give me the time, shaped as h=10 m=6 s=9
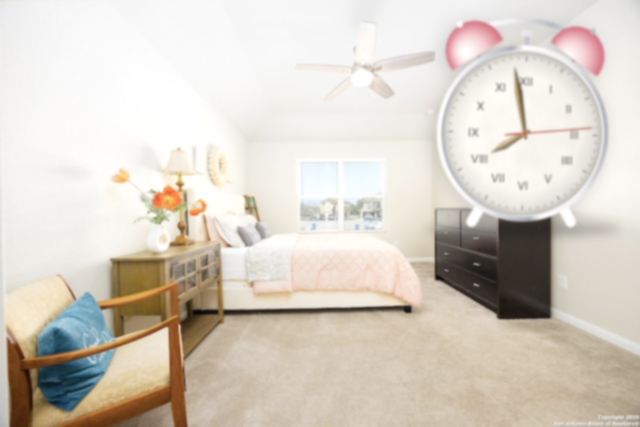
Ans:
h=7 m=58 s=14
